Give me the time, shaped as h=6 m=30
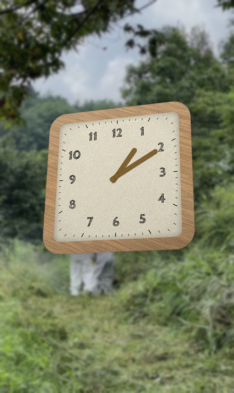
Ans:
h=1 m=10
